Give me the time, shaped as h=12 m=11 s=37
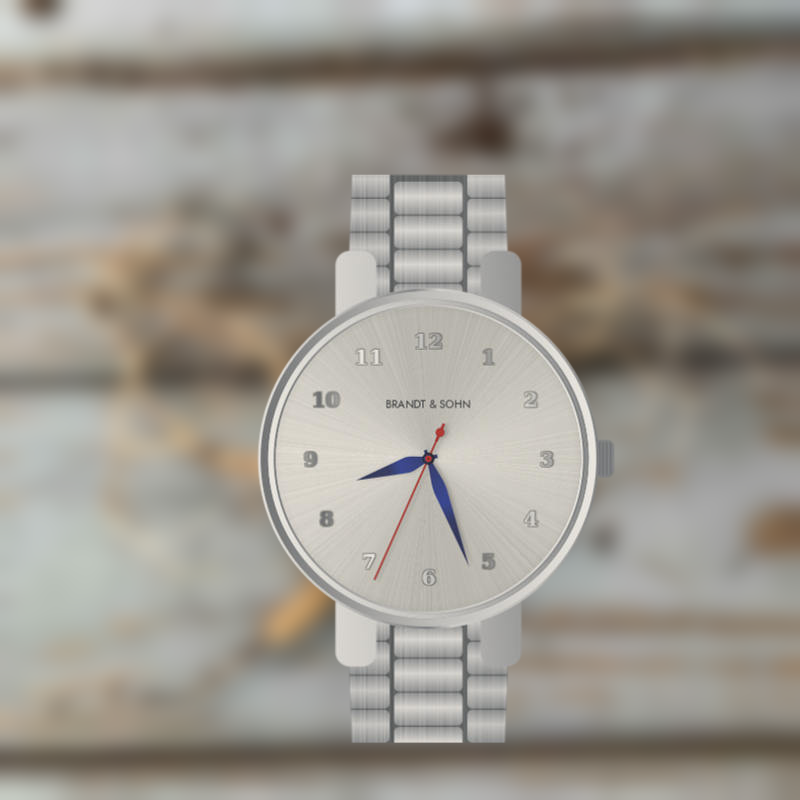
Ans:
h=8 m=26 s=34
